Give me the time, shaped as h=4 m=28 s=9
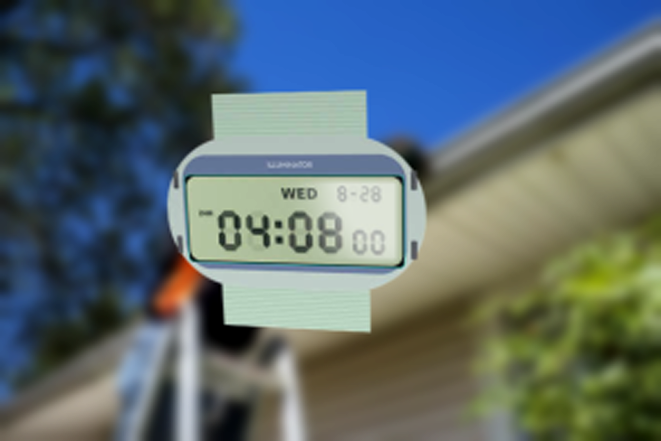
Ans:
h=4 m=8 s=0
